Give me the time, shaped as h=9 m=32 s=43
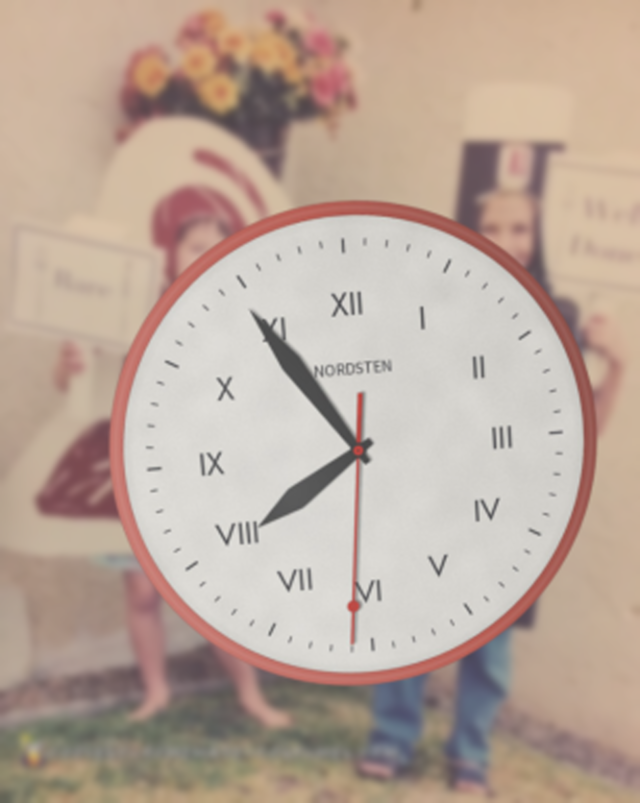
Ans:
h=7 m=54 s=31
